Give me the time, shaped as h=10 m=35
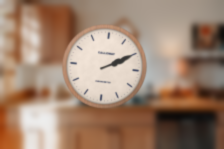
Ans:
h=2 m=10
